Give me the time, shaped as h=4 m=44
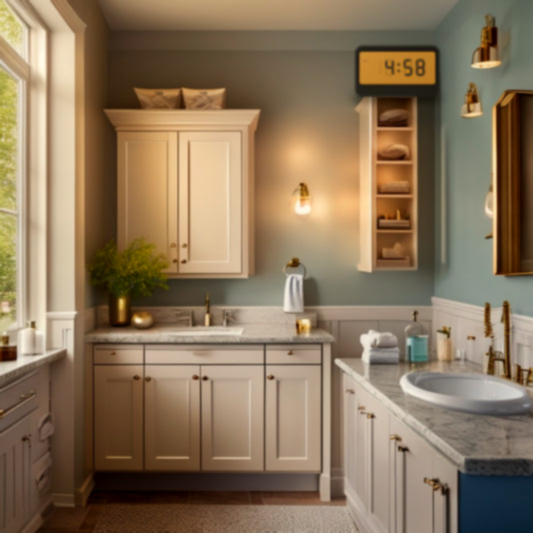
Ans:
h=4 m=58
